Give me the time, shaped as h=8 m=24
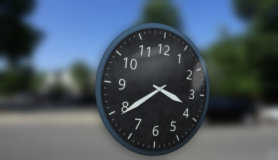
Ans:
h=3 m=39
